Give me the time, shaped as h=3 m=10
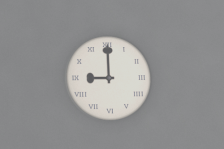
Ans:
h=9 m=0
